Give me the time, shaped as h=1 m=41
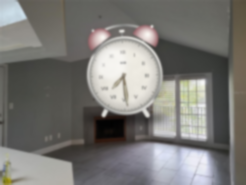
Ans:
h=7 m=29
